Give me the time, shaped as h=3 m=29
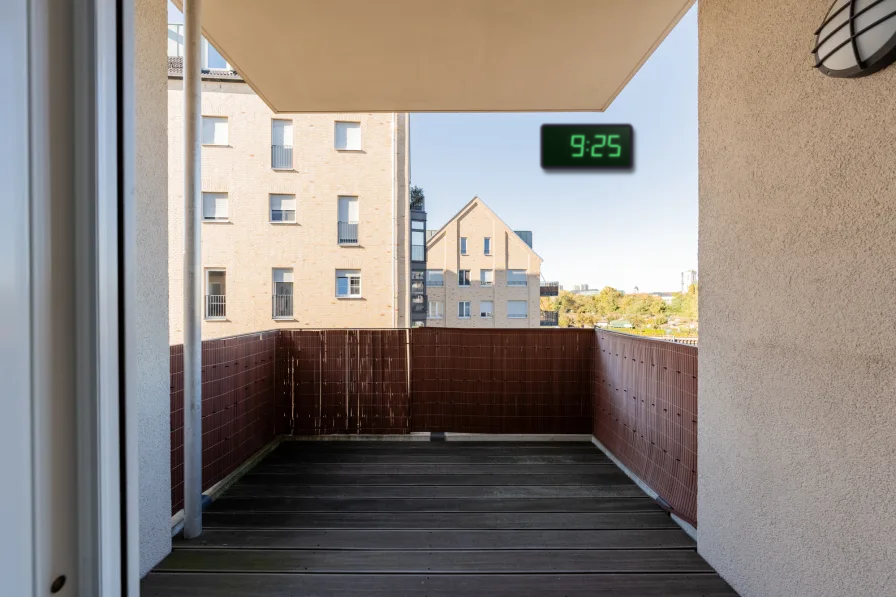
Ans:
h=9 m=25
